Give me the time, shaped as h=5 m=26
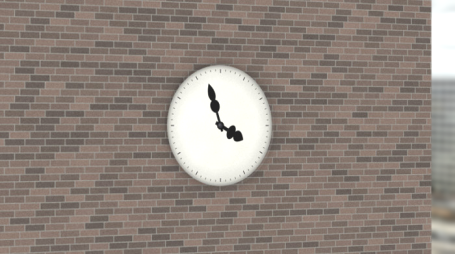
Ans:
h=3 m=57
